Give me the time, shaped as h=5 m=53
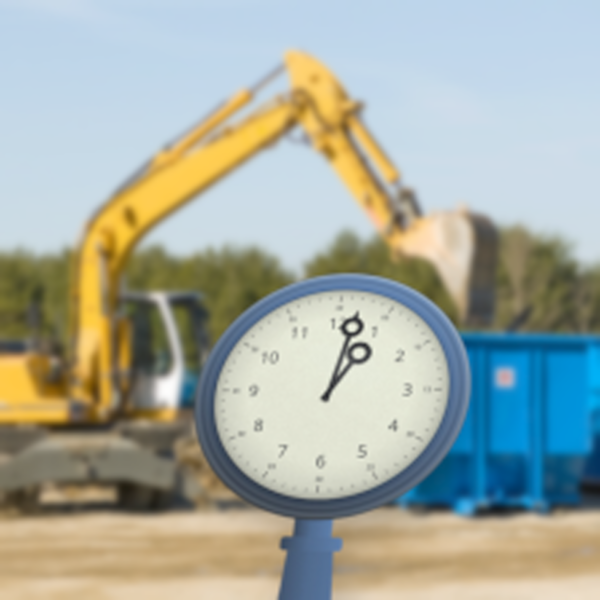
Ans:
h=1 m=2
